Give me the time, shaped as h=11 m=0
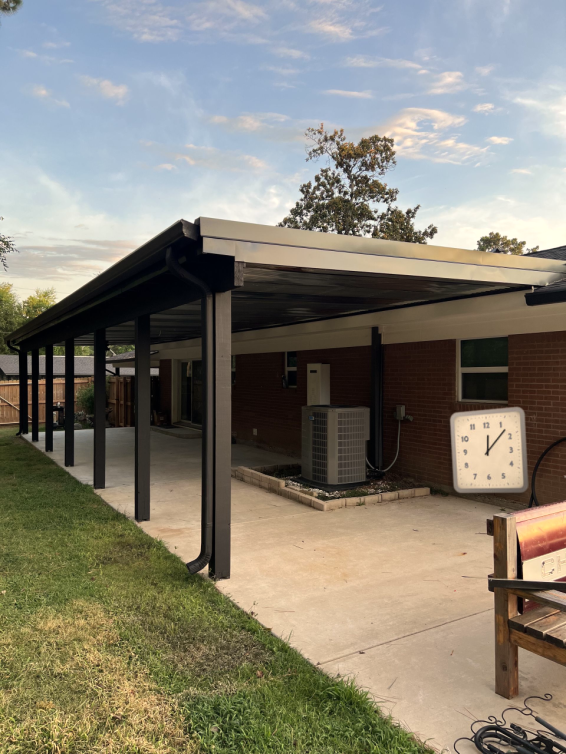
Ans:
h=12 m=7
